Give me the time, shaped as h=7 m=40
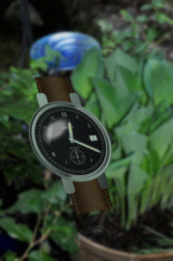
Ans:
h=12 m=20
